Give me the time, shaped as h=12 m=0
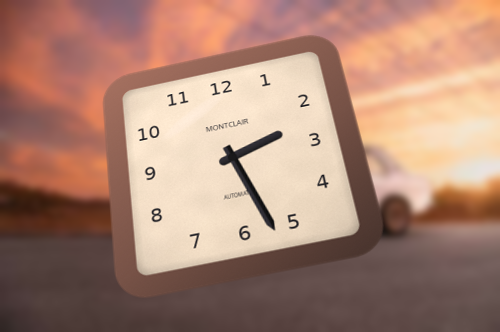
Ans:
h=2 m=27
